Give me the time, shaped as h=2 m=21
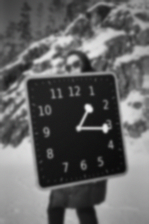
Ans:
h=1 m=16
